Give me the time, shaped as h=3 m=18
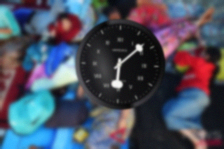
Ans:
h=6 m=8
